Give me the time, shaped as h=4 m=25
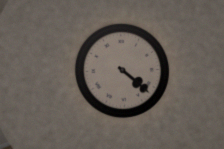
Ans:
h=4 m=22
